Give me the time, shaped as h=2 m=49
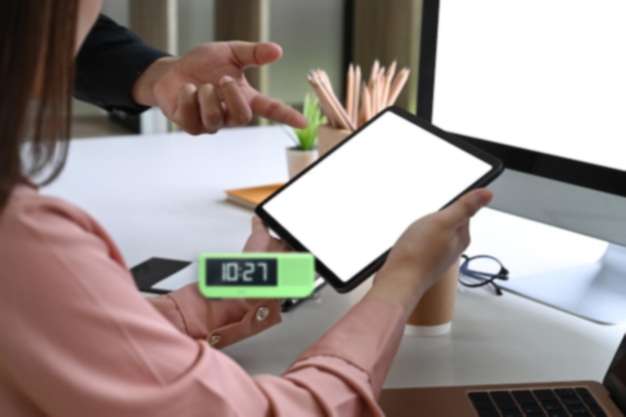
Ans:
h=10 m=27
